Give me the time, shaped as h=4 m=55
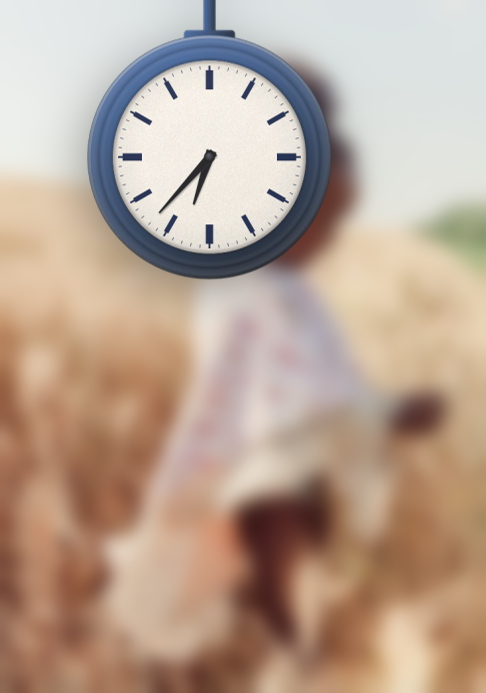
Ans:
h=6 m=37
